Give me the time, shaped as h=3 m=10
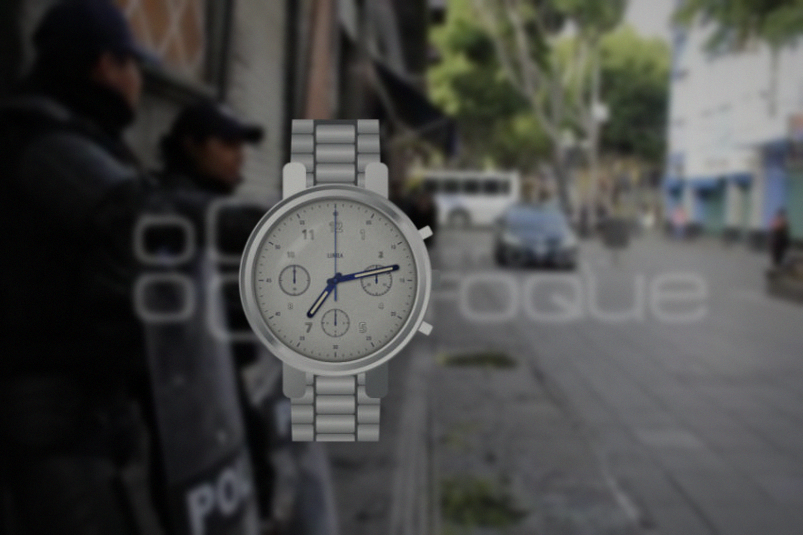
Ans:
h=7 m=13
